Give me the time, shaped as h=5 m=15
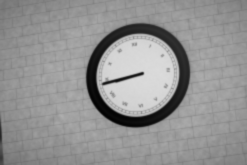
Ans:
h=8 m=44
